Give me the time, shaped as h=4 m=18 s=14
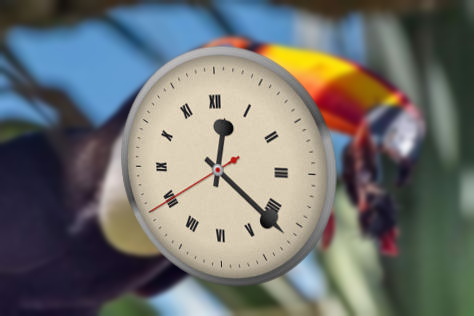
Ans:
h=12 m=21 s=40
